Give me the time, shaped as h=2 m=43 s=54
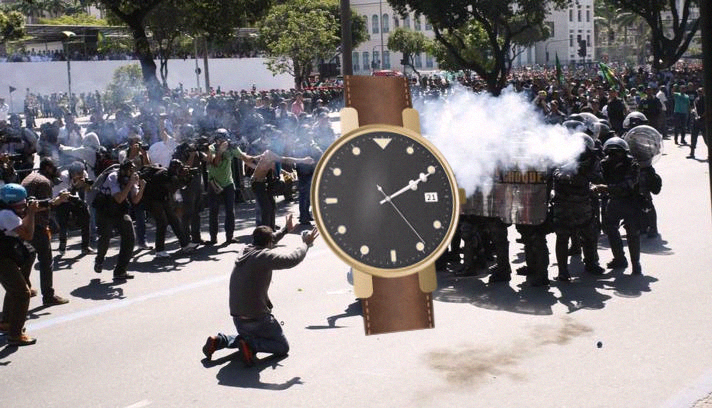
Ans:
h=2 m=10 s=24
